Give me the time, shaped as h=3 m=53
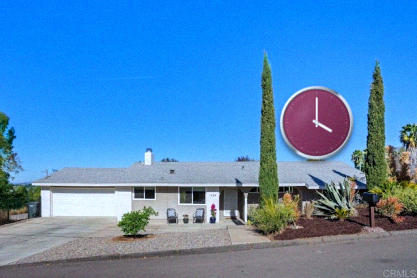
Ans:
h=4 m=0
